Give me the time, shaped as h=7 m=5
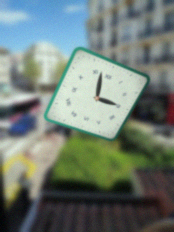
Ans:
h=2 m=57
